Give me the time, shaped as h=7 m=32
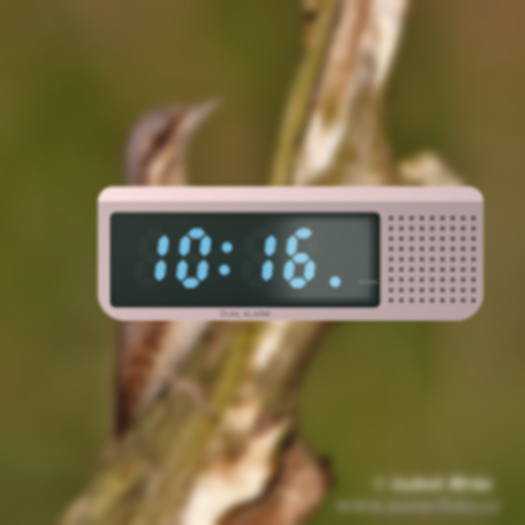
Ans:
h=10 m=16
